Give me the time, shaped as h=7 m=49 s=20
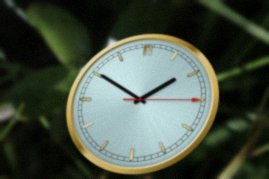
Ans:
h=1 m=50 s=15
